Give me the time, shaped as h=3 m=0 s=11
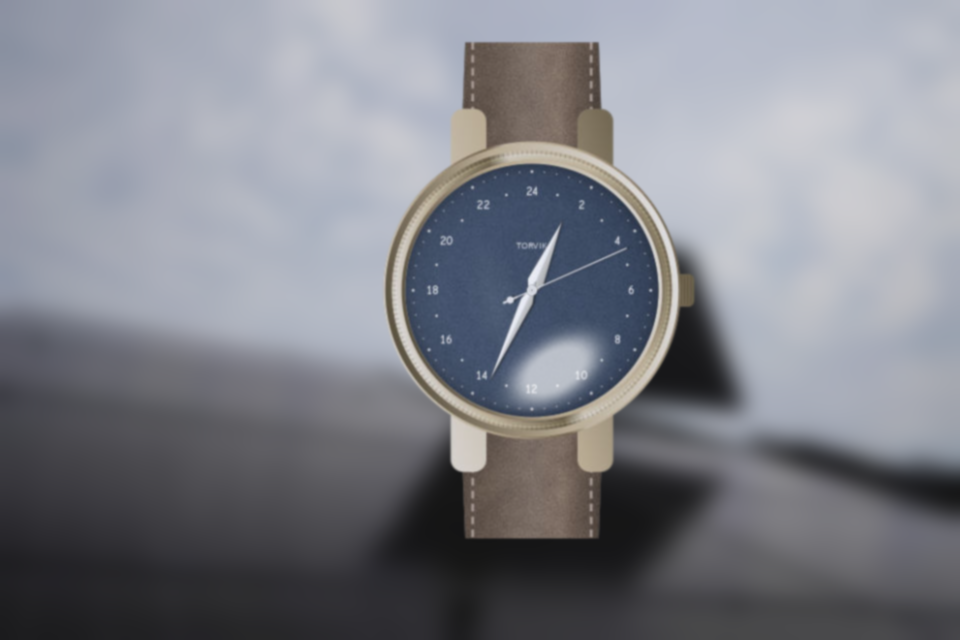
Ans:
h=1 m=34 s=11
